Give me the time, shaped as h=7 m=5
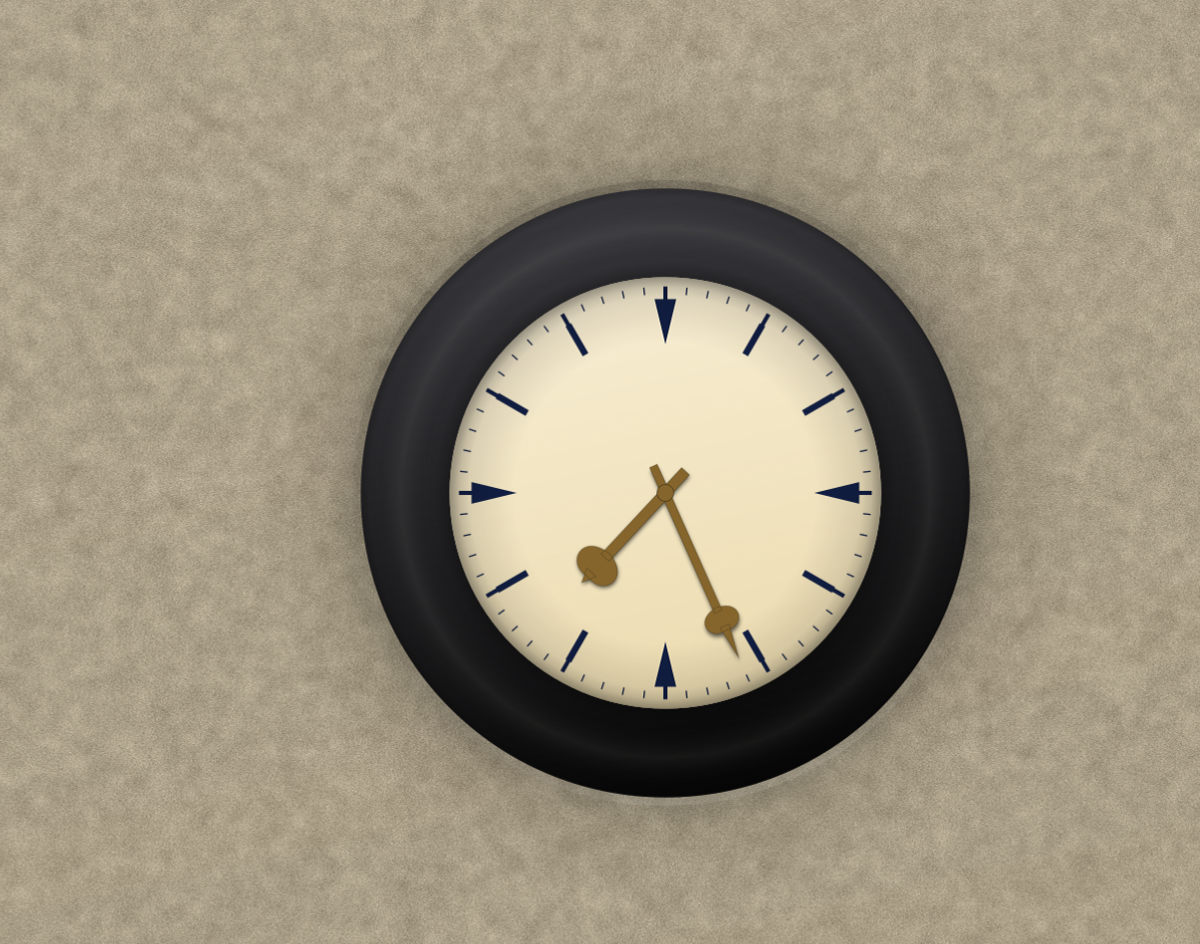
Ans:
h=7 m=26
